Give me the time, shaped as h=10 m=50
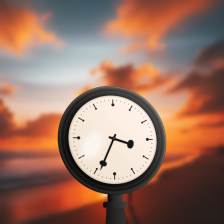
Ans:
h=3 m=34
